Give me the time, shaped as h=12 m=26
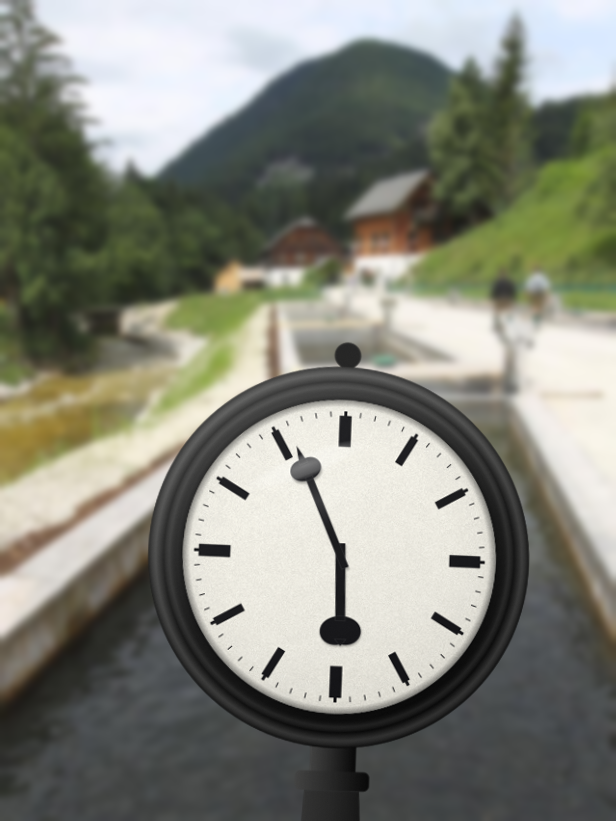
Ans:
h=5 m=56
